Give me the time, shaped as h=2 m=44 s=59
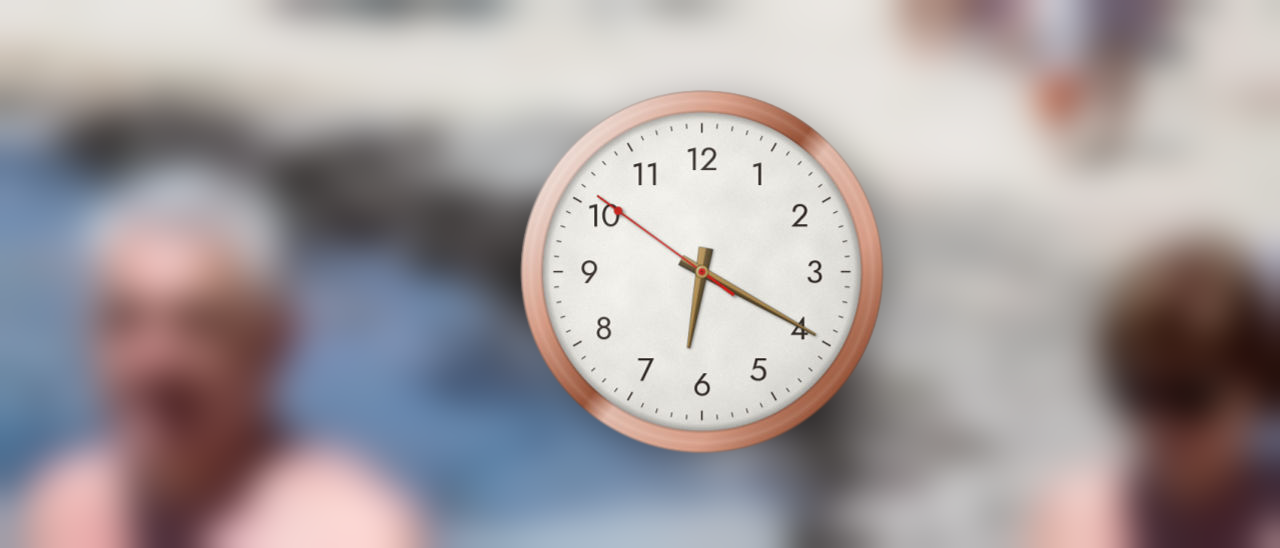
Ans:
h=6 m=19 s=51
